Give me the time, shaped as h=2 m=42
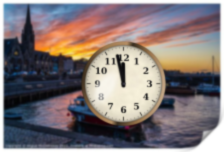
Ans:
h=11 m=58
